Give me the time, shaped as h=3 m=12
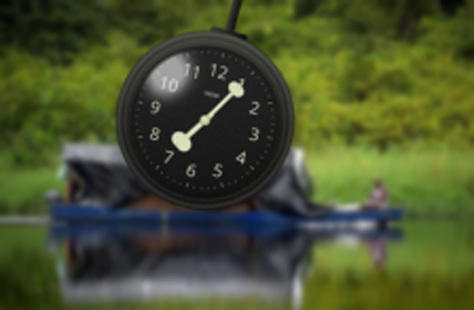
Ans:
h=7 m=5
